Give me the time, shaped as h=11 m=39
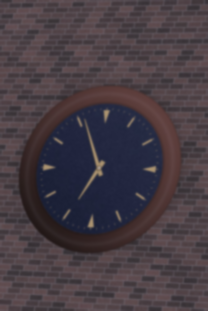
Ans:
h=6 m=56
